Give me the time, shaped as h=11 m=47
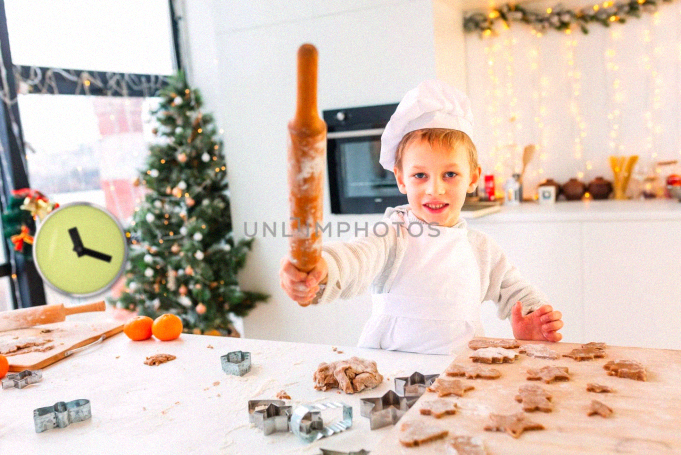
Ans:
h=11 m=18
